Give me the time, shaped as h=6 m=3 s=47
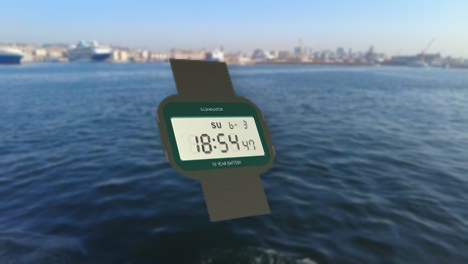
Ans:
h=18 m=54 s=47
